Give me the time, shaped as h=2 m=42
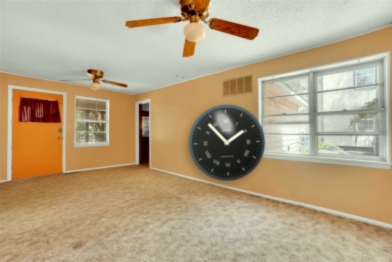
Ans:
h=1 m=53
